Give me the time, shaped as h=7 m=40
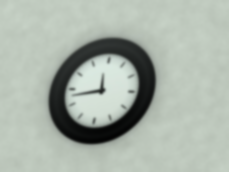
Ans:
h=11 m=43
